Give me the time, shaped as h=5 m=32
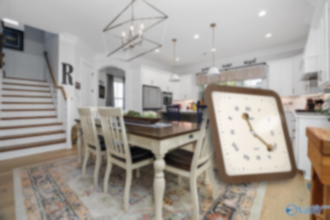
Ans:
h=11 m=22
